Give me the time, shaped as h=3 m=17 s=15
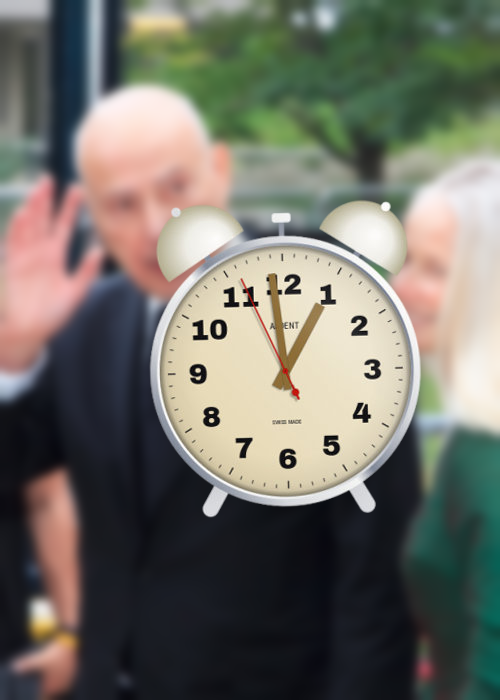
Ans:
h=12 m=58 s=56
